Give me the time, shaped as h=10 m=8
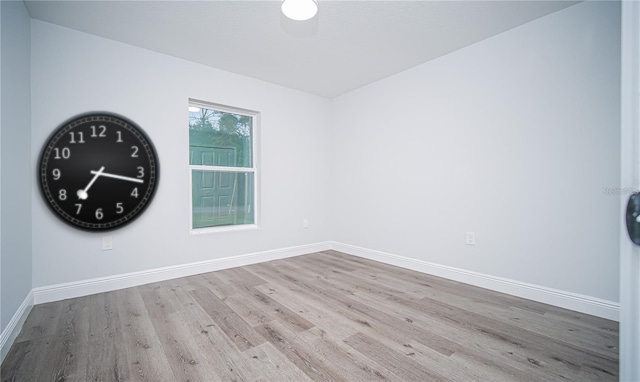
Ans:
h=7 m=17
